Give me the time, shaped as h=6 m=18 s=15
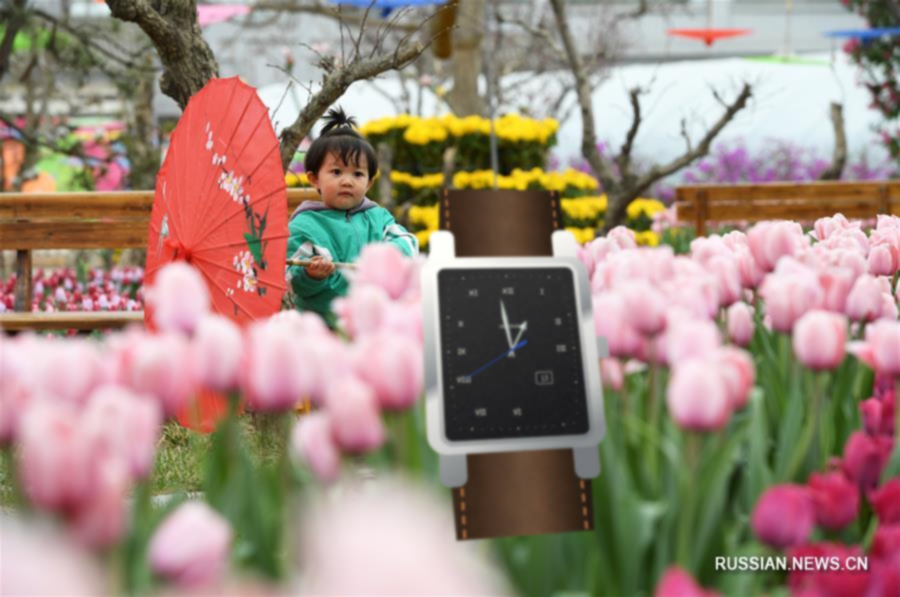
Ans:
h=12 m=58 s=40
